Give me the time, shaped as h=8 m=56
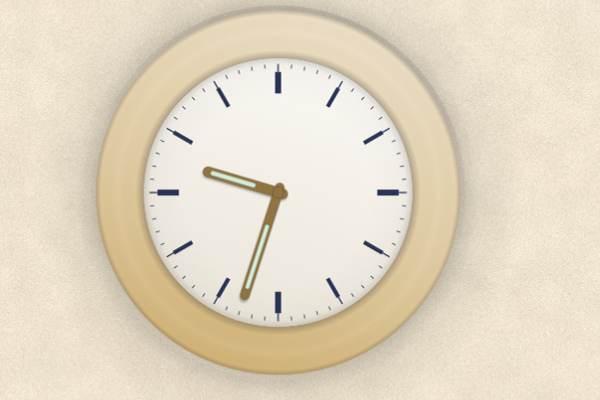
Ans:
h=9 m=33
